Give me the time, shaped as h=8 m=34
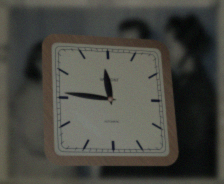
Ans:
h=11 m=46
